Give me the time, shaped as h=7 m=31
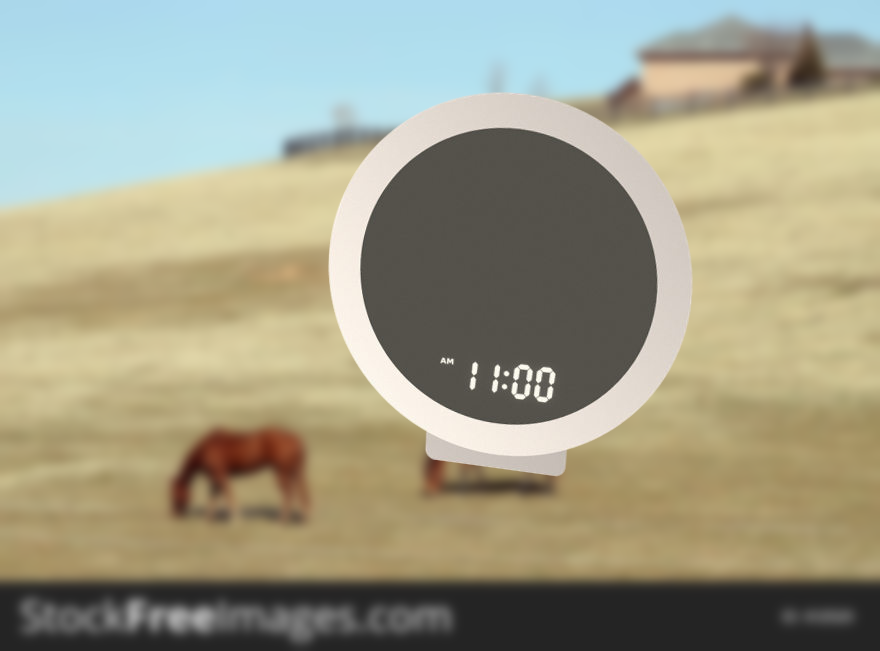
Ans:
h=11 m=0
